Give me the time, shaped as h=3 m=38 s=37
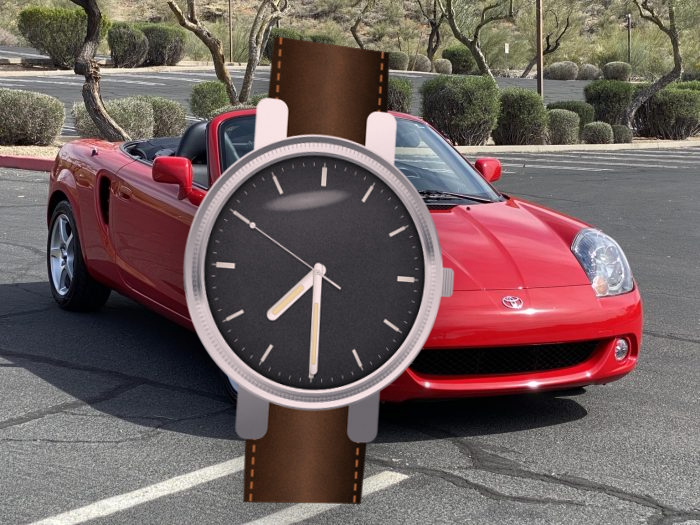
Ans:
h=7 m=29 s=50
